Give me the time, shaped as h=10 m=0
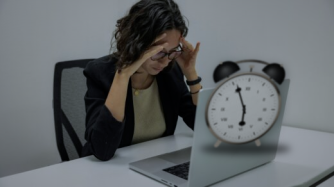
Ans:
h=5 m=56
